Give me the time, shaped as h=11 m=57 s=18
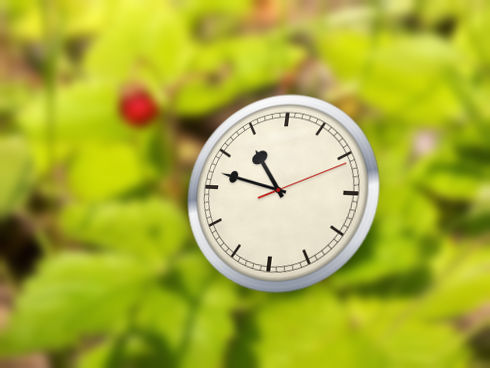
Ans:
h=10 m=47 s=11
